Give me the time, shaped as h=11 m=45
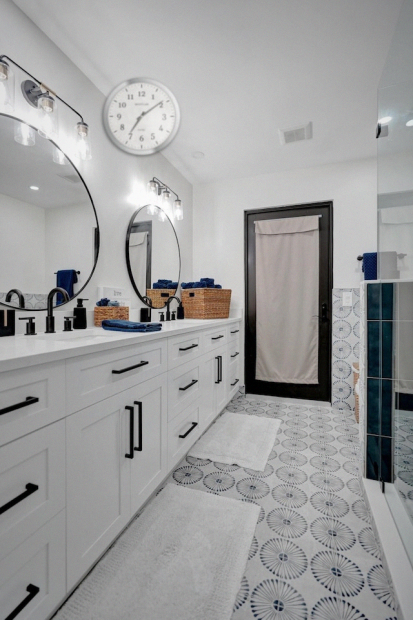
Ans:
h=7 m=9
